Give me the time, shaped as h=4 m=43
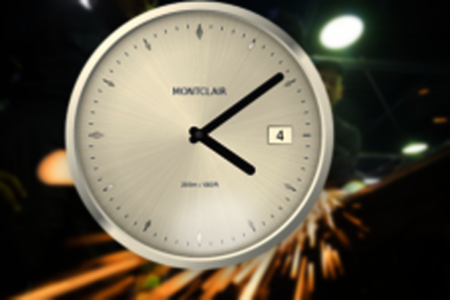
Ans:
h=4 m=9
